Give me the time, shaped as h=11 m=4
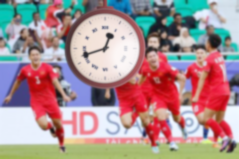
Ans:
h=12 m=42
